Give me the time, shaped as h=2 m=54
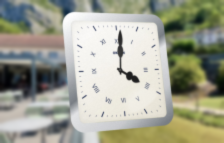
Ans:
h=4 m=1
